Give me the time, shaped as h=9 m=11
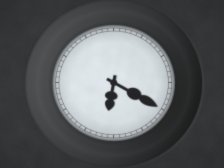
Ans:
h=6 m=20
